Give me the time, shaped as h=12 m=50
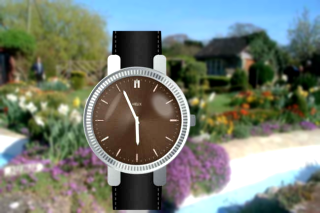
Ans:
h=5 m=56
